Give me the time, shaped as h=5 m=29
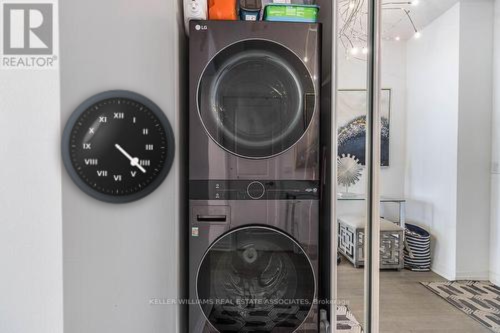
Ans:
h=4 m=22
